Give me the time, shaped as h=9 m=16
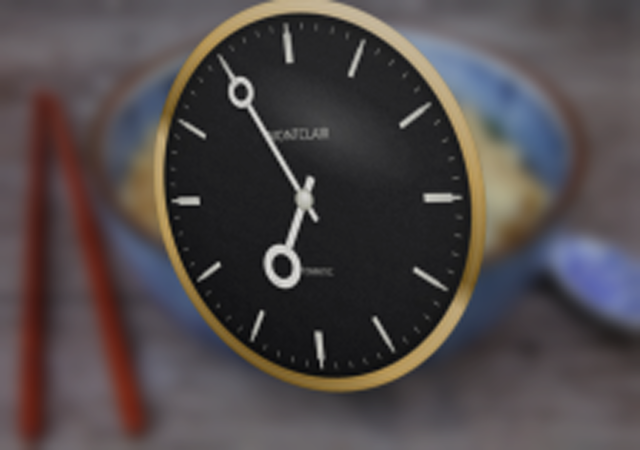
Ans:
h=6 m=55
